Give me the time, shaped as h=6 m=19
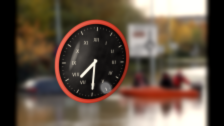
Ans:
h=7 m=30
